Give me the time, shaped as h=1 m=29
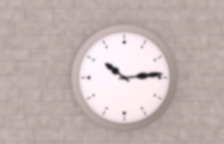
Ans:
h=10 m=14
